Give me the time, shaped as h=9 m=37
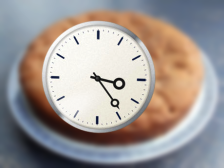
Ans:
h=3 m=24
